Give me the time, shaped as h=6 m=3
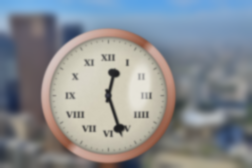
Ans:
h=12 m=27
